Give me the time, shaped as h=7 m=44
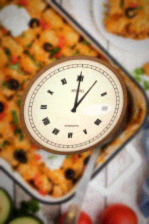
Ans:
h=1 m=0
